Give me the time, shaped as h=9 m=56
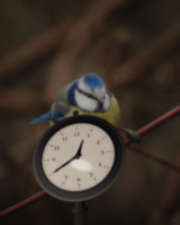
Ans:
h=12 m=40
